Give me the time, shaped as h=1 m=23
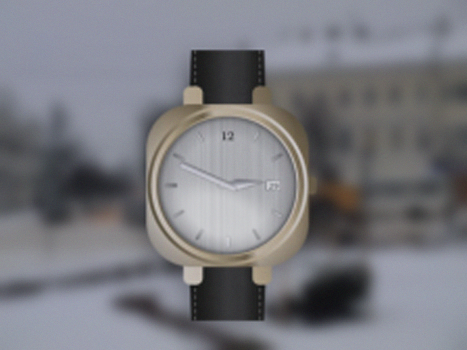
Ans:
h=2 m=49
